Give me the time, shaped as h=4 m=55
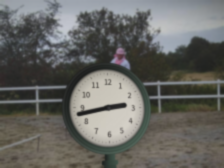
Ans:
h=2 m=43
